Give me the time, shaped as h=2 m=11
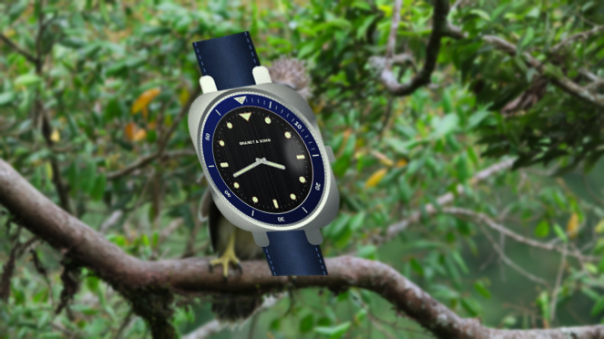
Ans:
h=3 m=42
